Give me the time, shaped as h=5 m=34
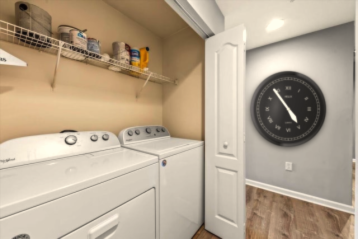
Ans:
h=4 m=54
